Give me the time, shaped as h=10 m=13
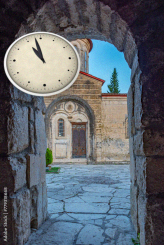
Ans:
h=10 m=58
